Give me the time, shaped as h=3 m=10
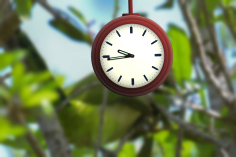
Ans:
h=9 m=44
